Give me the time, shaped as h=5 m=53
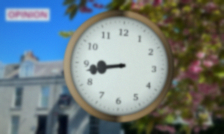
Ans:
h=8 m=43
